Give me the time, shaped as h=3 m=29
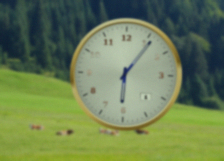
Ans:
h=6 m=6
